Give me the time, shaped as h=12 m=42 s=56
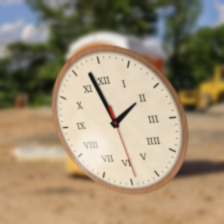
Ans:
h=1 m=57 s=29
